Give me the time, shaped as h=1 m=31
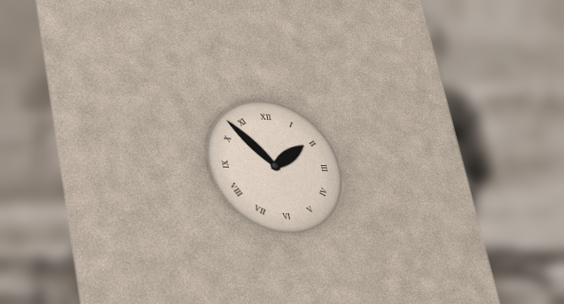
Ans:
h=1 m=53
